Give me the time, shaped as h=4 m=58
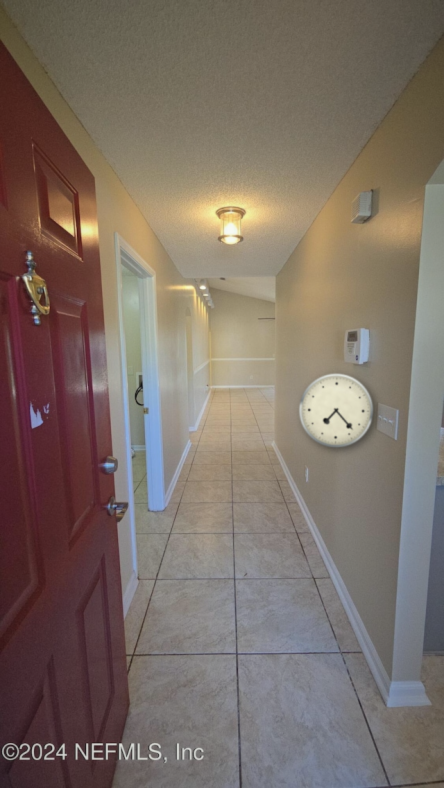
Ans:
h=7 m=23
